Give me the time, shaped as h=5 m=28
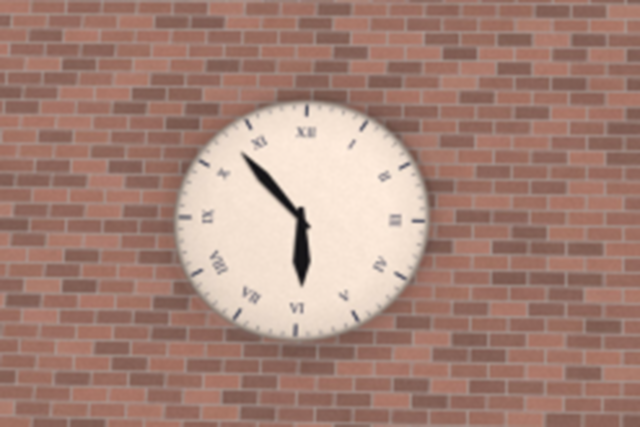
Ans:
h=5 m=53
